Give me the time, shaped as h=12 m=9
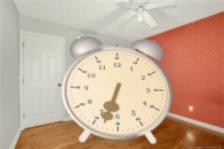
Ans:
h=6 m=33
